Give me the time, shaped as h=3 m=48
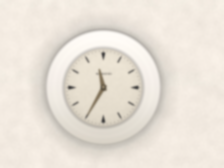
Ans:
h=11 m=35
